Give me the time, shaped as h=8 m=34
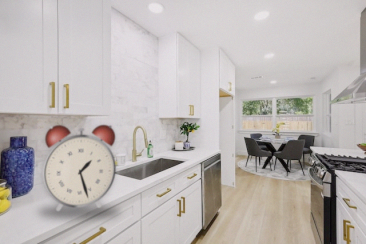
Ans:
h=1 m=27
